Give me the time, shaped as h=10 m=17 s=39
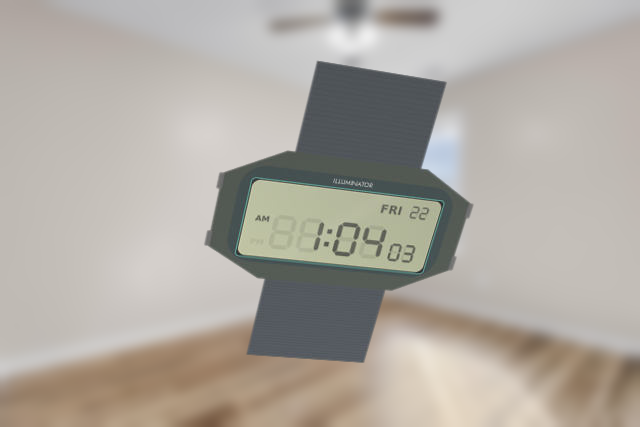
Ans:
h=1 m=4 s=3
